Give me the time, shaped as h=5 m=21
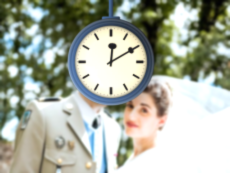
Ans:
h=12 m=10
